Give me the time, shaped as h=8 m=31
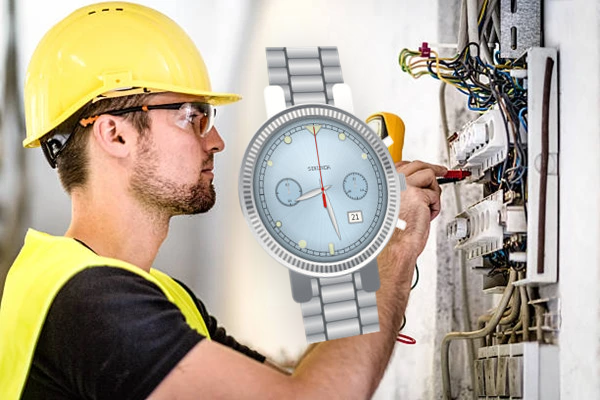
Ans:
h=8 m=28
